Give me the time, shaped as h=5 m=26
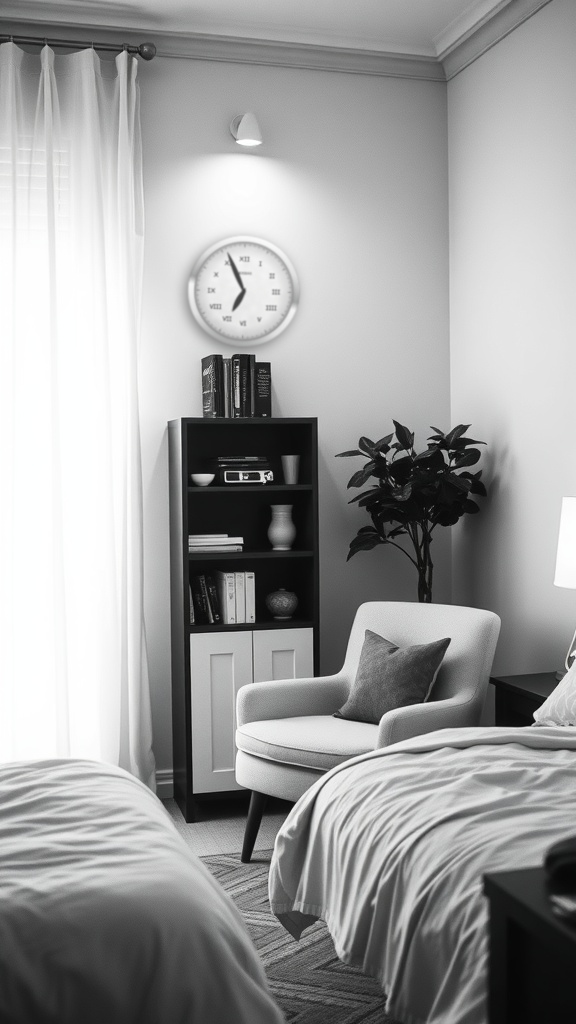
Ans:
h=6 m=56
